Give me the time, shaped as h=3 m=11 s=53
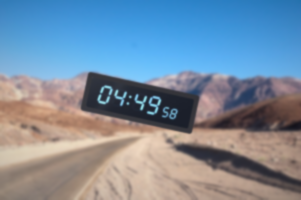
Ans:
h=4 m=49 s=58
